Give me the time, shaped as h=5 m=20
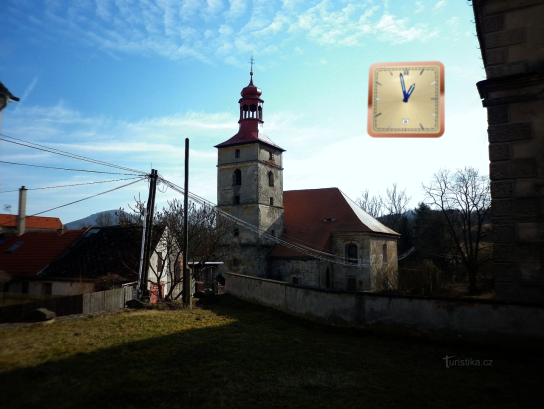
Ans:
h=12 m=58
